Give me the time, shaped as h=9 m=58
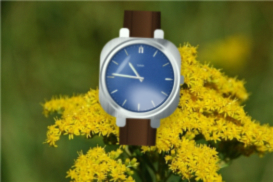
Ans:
h=10 m=46
